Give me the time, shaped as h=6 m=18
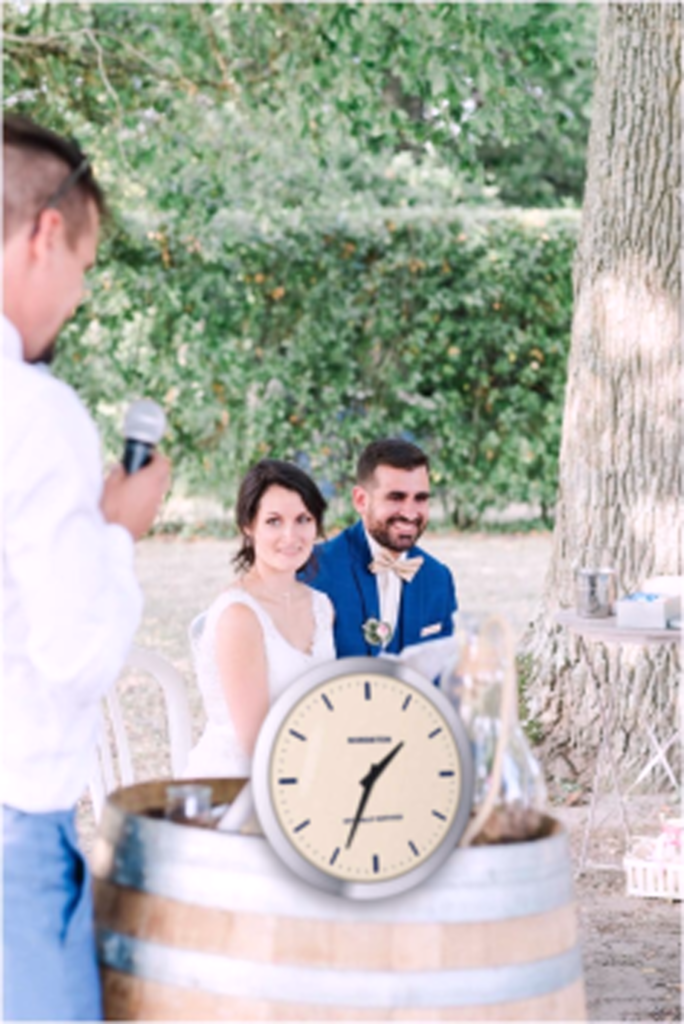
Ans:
h=1 m=34
